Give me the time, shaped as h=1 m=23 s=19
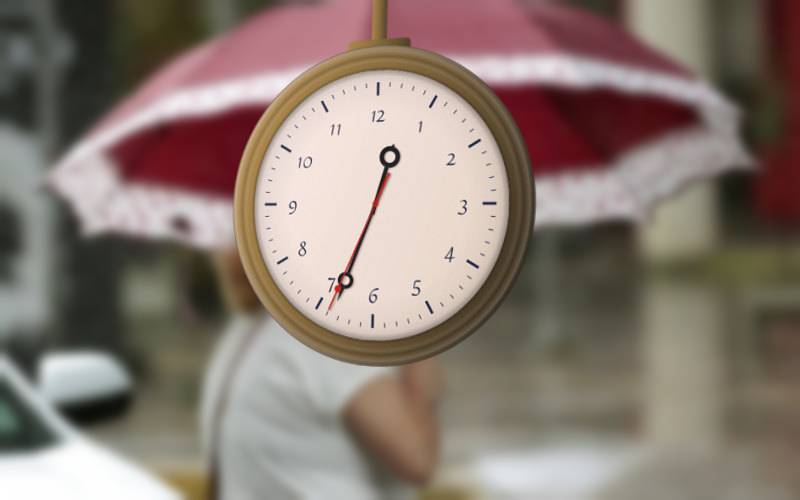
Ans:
h=12 m=33 s=34
